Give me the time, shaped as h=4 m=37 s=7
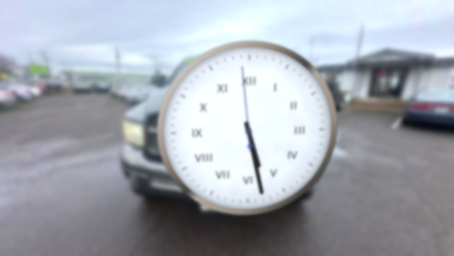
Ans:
h=5 m=27 s=59
